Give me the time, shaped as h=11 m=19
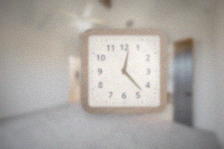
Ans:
h=12 m=23
